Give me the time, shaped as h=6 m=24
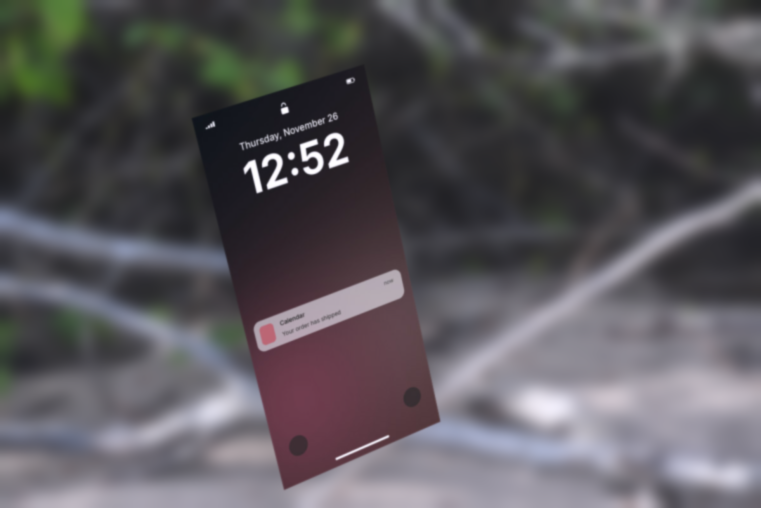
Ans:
h=12 m=52
